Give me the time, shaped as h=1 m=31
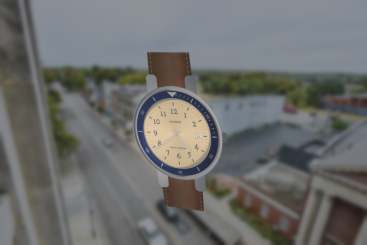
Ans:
h=4 m=39
